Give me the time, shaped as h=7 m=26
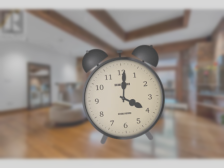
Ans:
h=4 m=1
